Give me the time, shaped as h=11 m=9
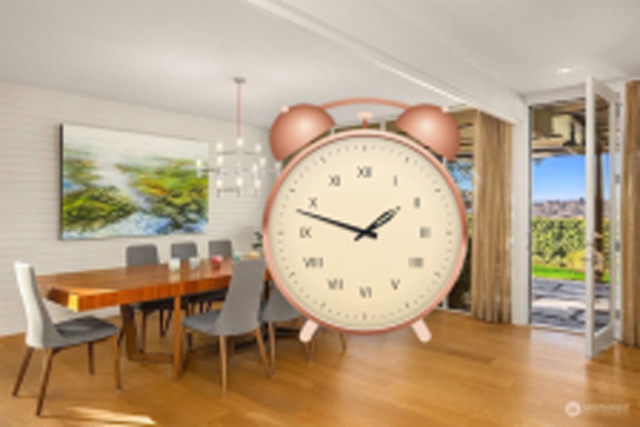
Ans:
h=1 m=48
